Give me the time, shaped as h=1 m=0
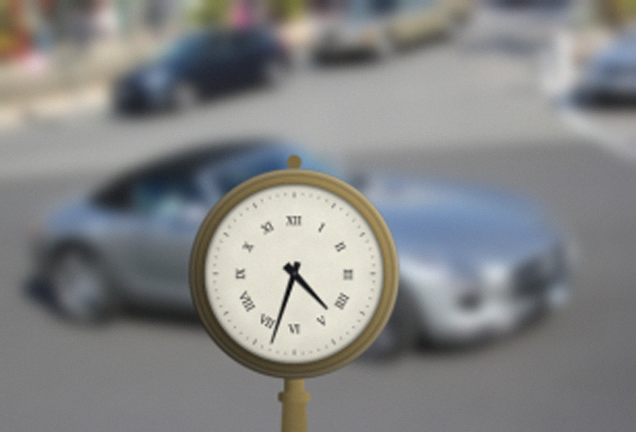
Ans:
h=4 m=33
